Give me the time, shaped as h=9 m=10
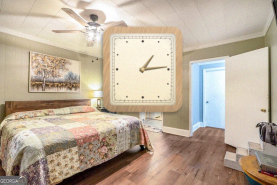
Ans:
h=1 m=14
